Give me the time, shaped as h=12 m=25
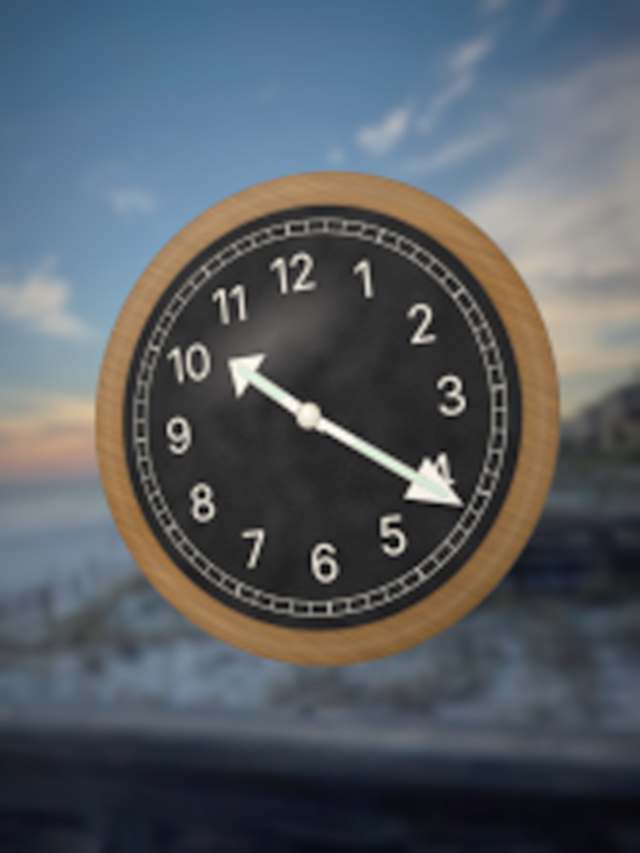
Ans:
h=10 m=21
